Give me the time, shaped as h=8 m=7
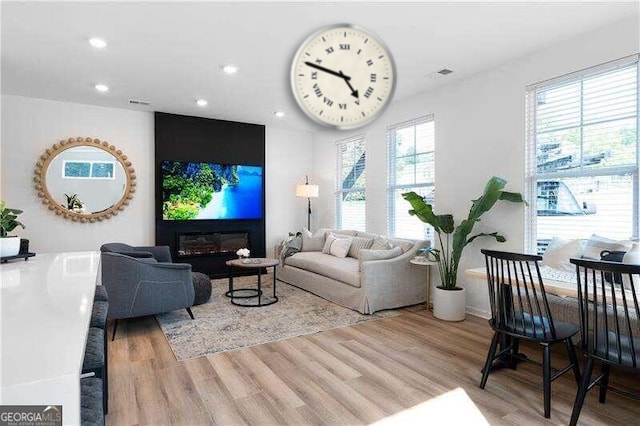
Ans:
h=4 m=48
